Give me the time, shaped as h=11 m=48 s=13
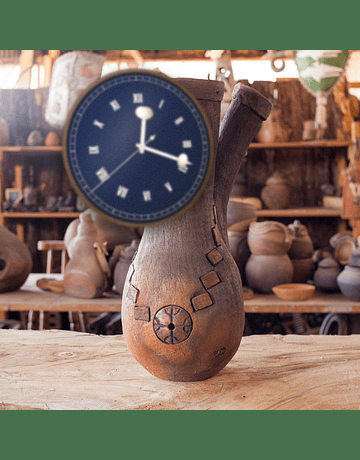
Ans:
h=12 m=18 s=39
